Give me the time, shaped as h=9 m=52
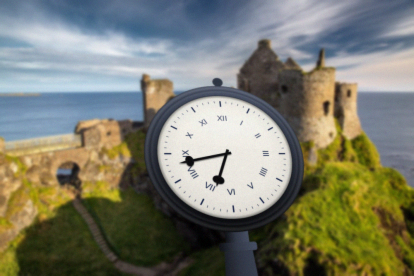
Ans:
h=6 m=43
